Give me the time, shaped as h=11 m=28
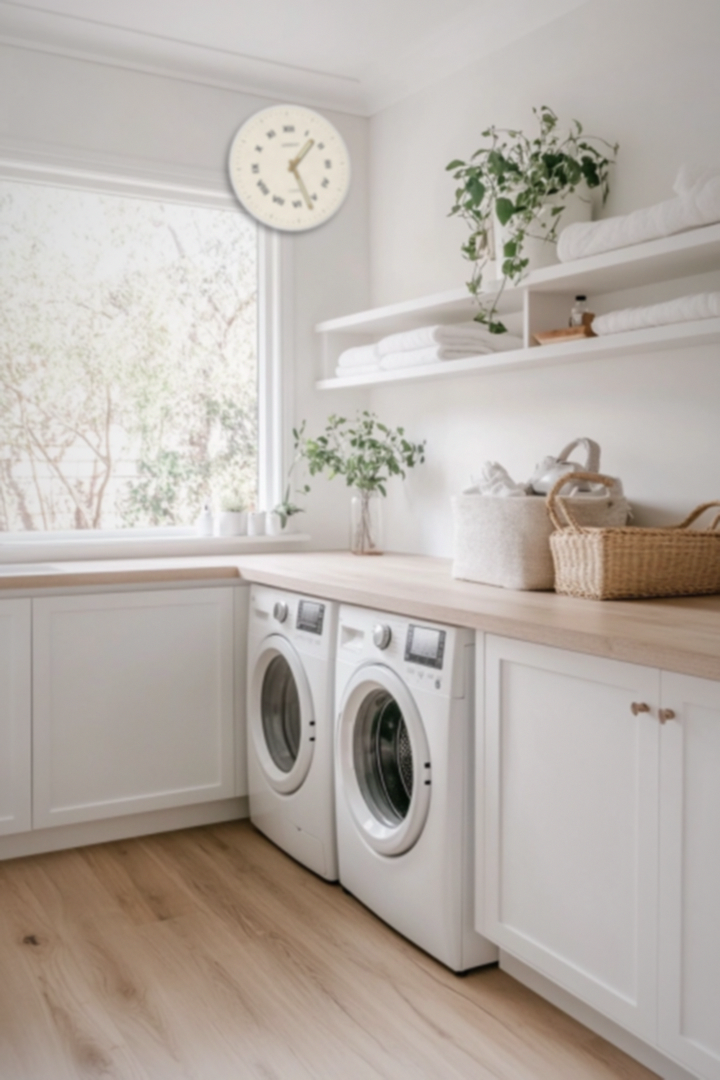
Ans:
h=1 m=27
